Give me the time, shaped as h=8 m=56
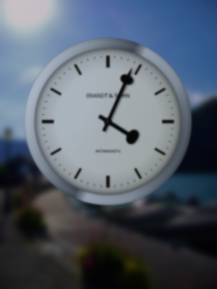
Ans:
h=4 m=4
